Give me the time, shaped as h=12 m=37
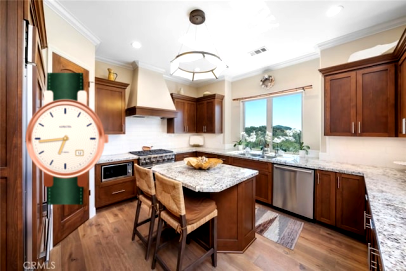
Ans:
h=6 m=44
